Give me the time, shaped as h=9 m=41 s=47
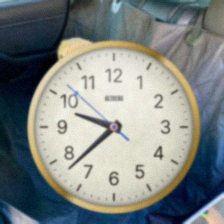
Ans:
h=9 m=37 s=52
